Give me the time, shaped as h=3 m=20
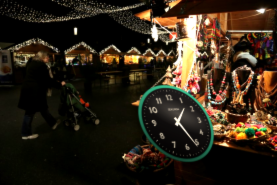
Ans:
h=1 m=26
